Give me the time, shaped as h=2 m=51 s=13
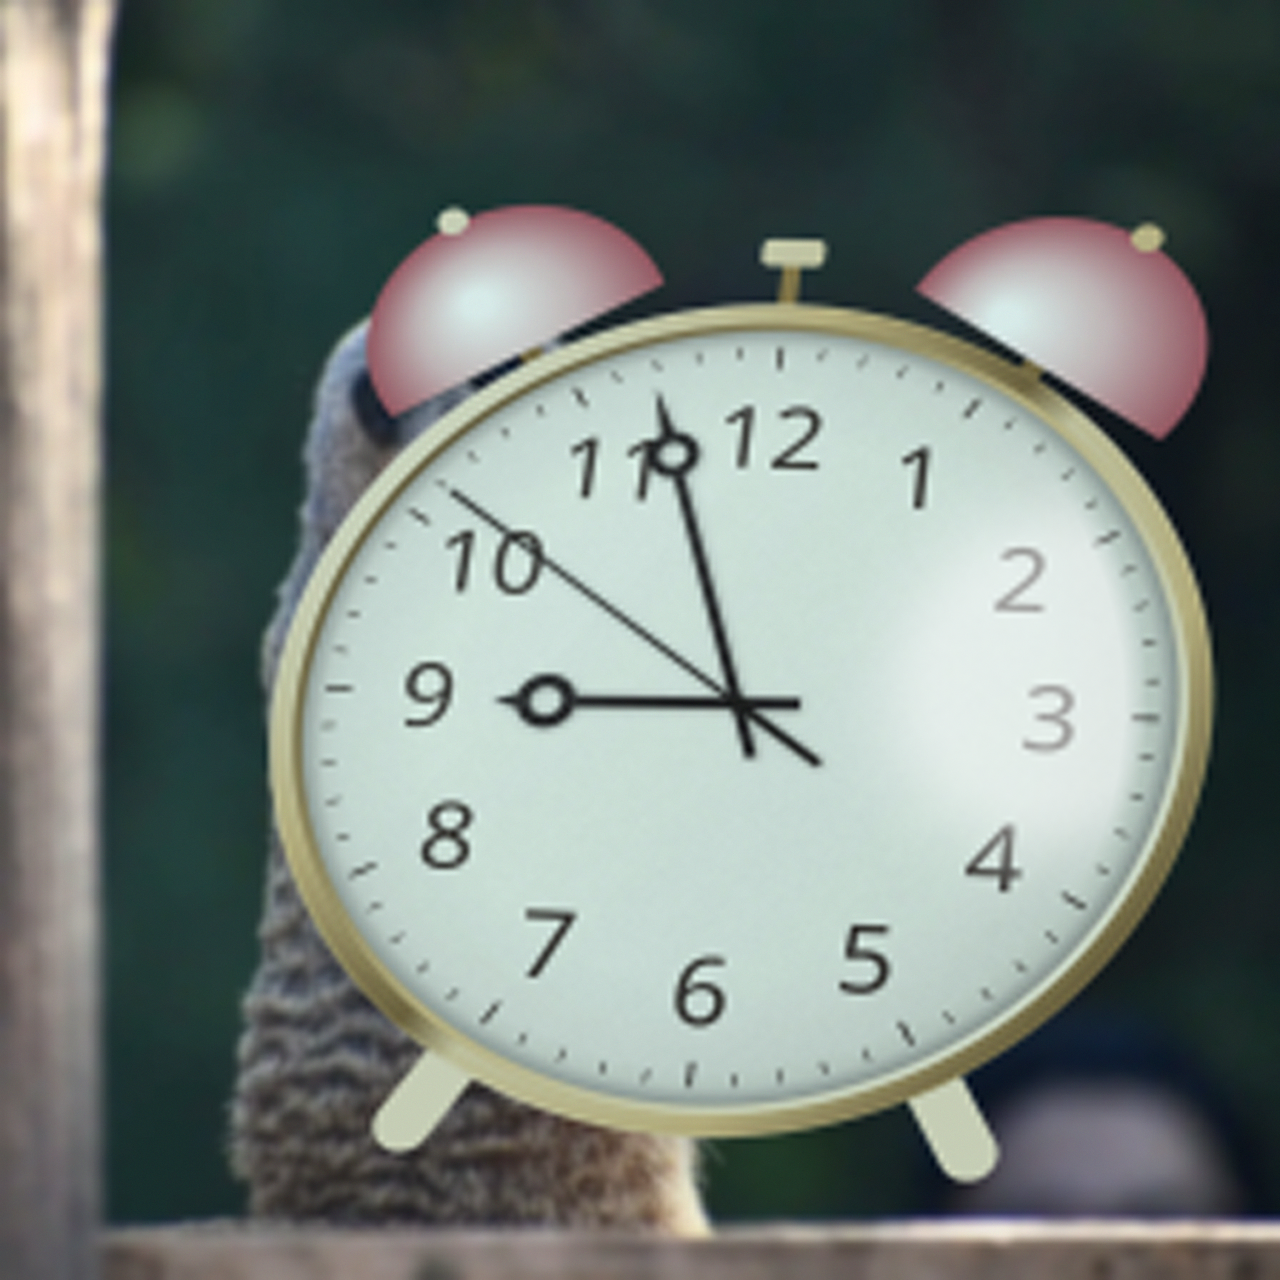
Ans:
h=8 m=56 s=51
